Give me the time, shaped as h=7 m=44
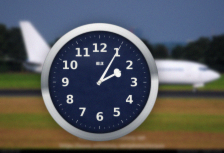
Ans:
h=2 m=5
